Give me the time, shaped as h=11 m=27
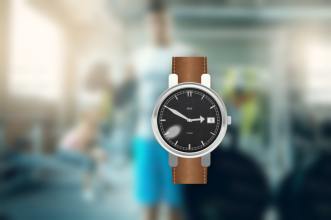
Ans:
h=2 m=50
